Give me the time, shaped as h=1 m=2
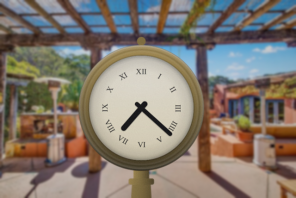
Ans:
h=7 m=22
